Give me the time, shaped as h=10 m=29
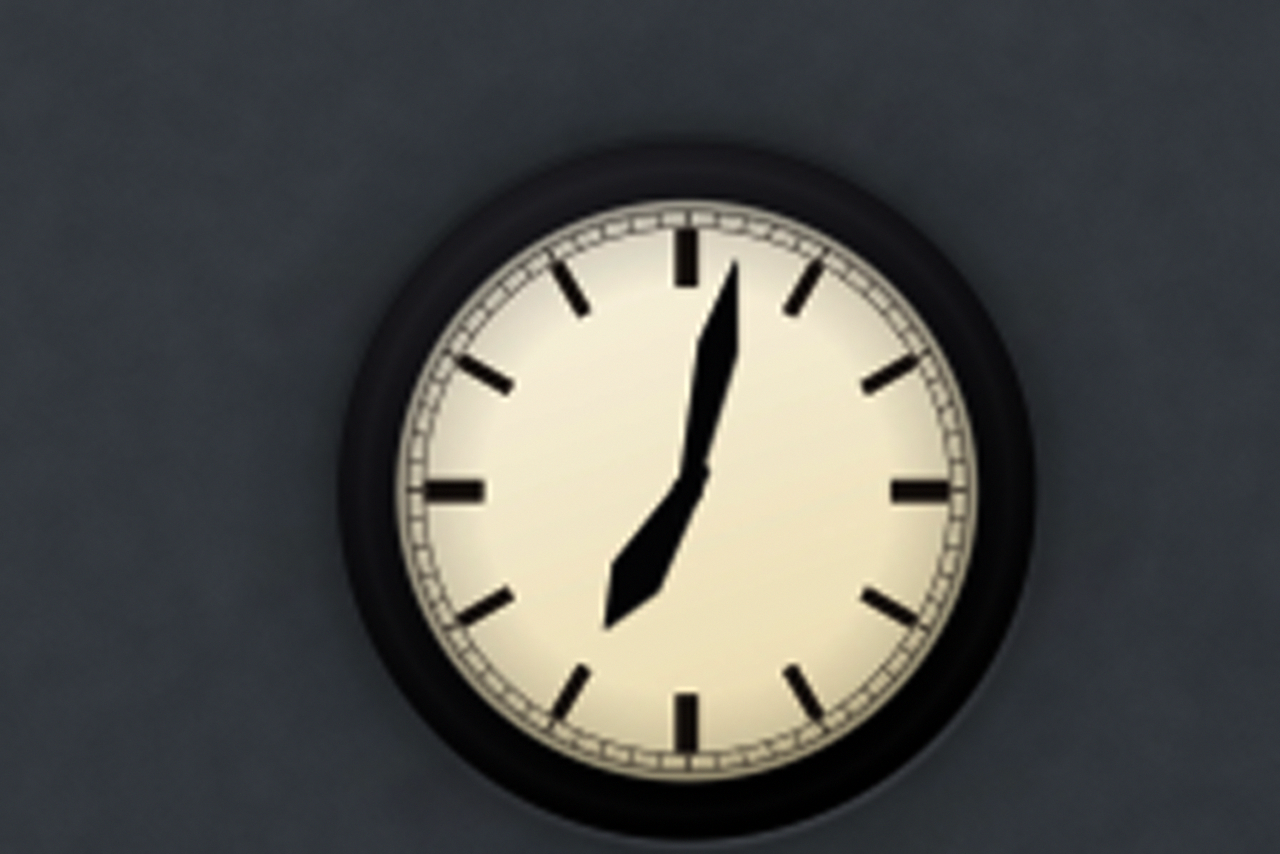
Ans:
h=7 m=2
